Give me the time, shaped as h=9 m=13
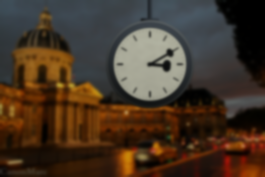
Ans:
h=3 m=10
